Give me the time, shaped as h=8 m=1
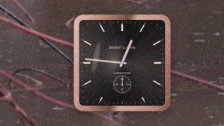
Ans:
h=12 m=46
